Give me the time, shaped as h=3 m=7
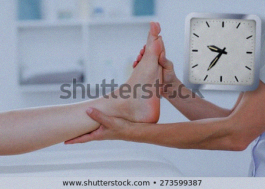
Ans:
h=9 m=36
